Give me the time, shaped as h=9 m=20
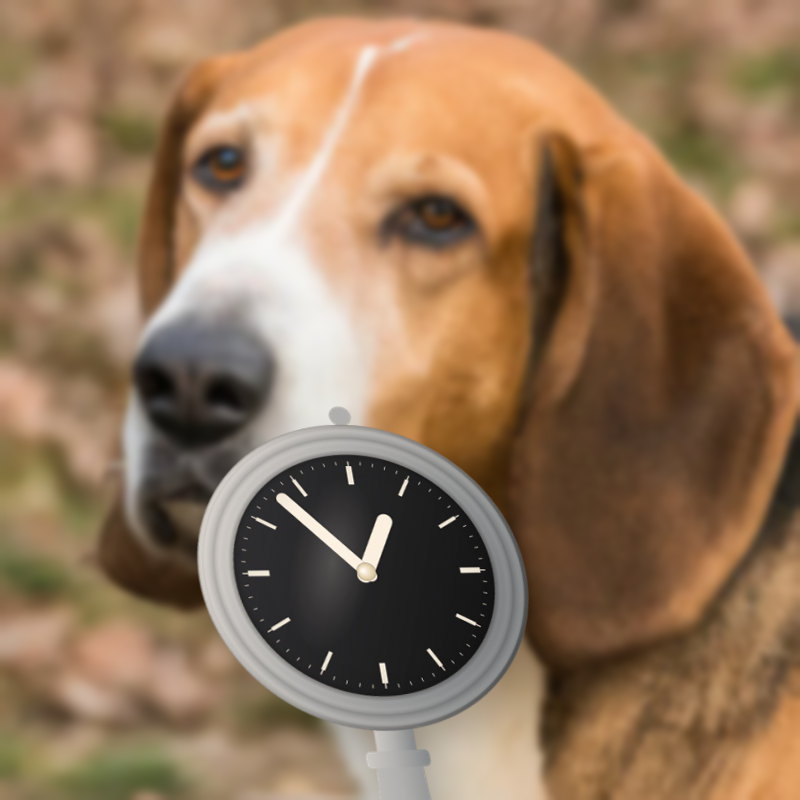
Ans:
h=12 m=53
